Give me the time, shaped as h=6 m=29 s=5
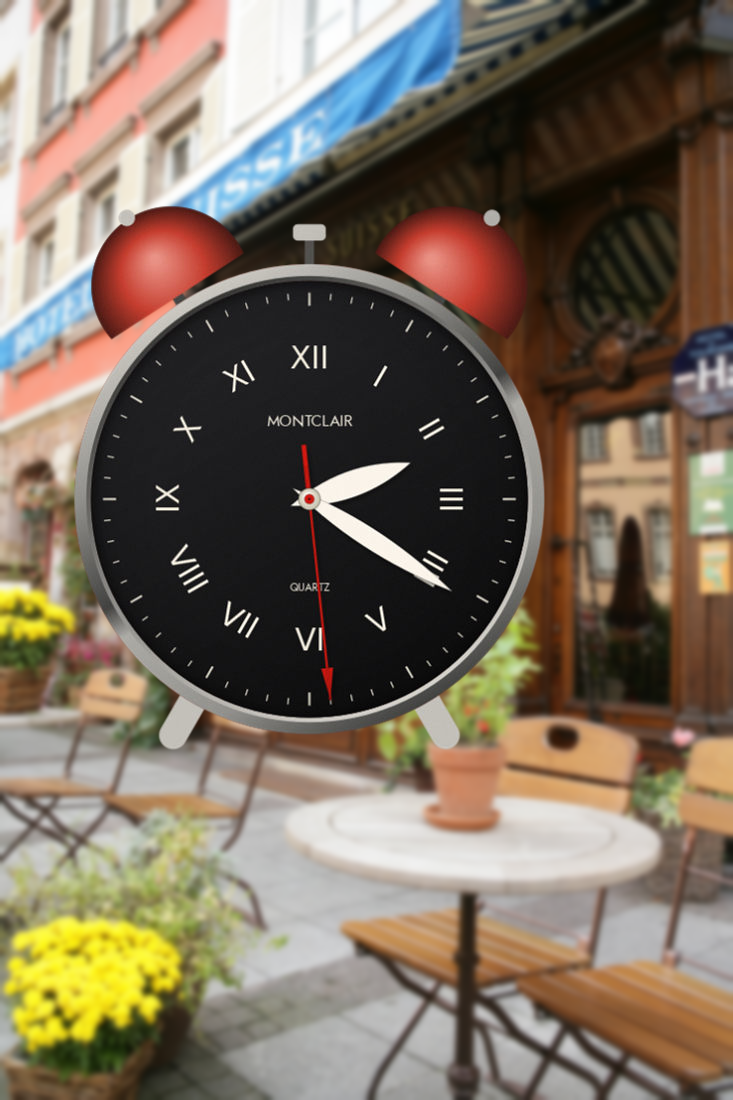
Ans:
h=2 m=20 s=29
